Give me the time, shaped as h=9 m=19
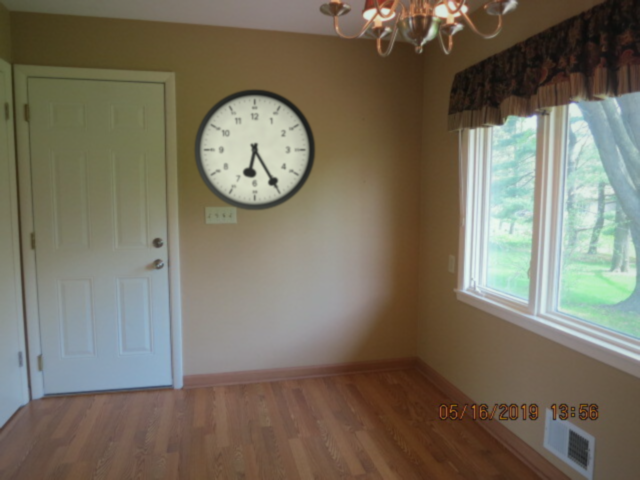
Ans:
h=6 m=25
